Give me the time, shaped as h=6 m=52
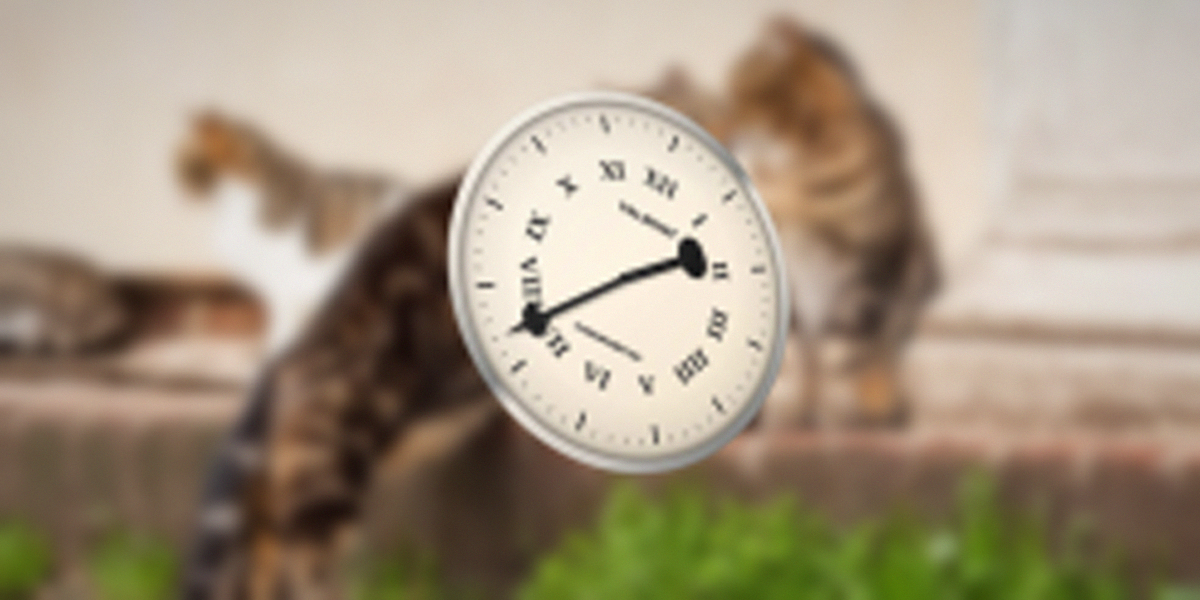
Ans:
h=1 m=37
